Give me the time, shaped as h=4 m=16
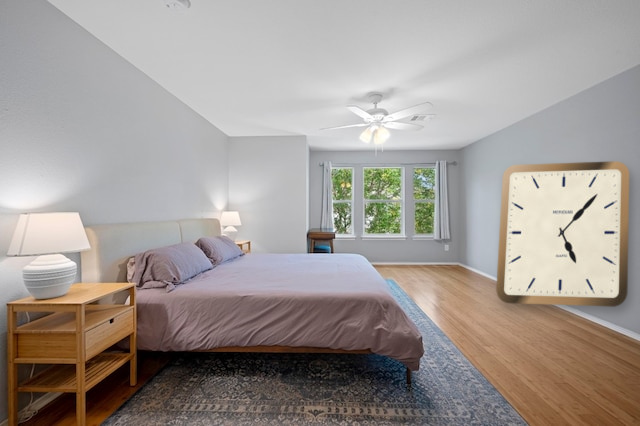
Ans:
h=5 m=7
